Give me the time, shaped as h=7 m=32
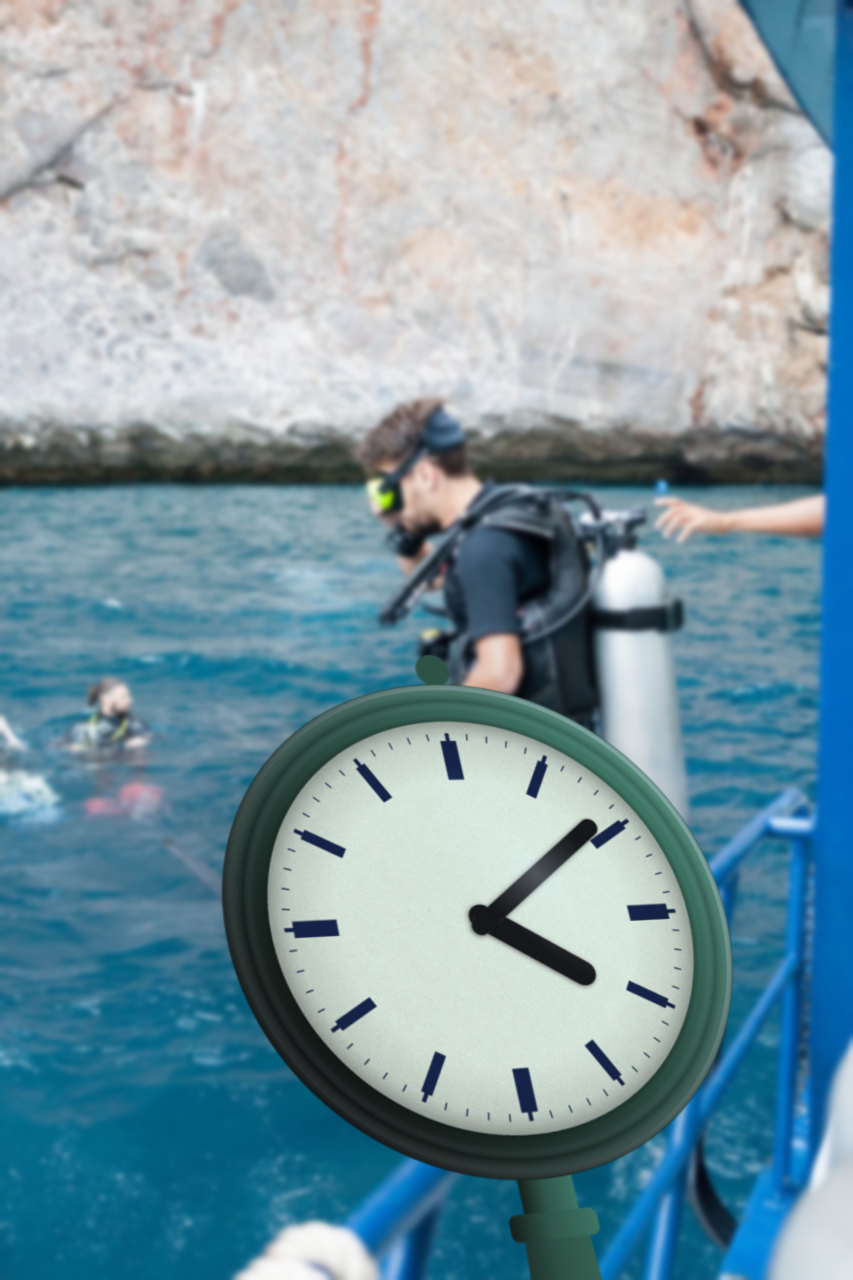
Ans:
h=4 m=9
